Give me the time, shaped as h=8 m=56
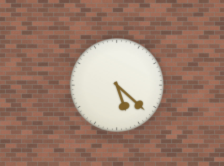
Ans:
h=5 m=22
